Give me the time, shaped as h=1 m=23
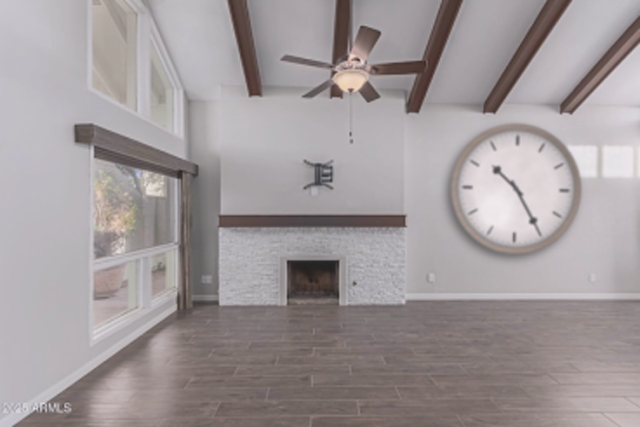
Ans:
h=10 m=25
